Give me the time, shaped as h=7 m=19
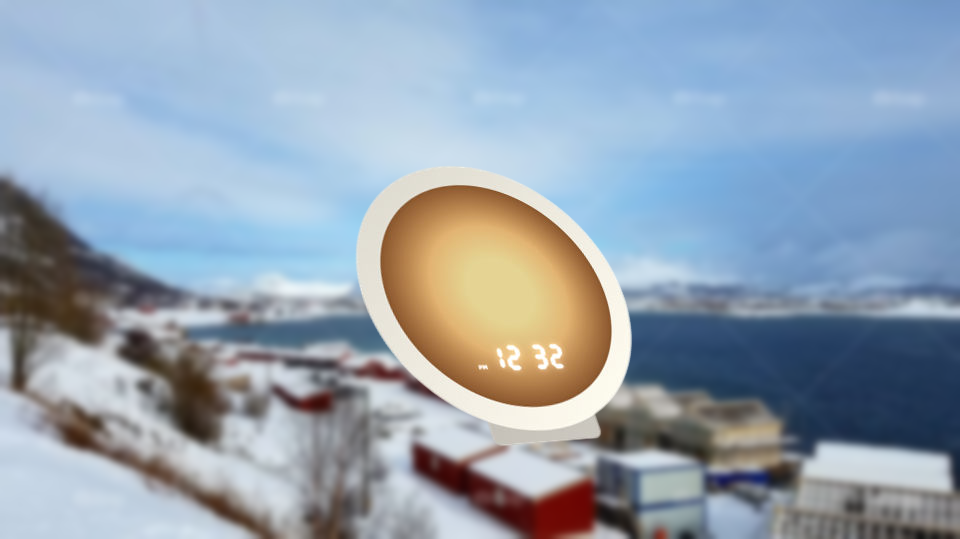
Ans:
h=12 m=32
